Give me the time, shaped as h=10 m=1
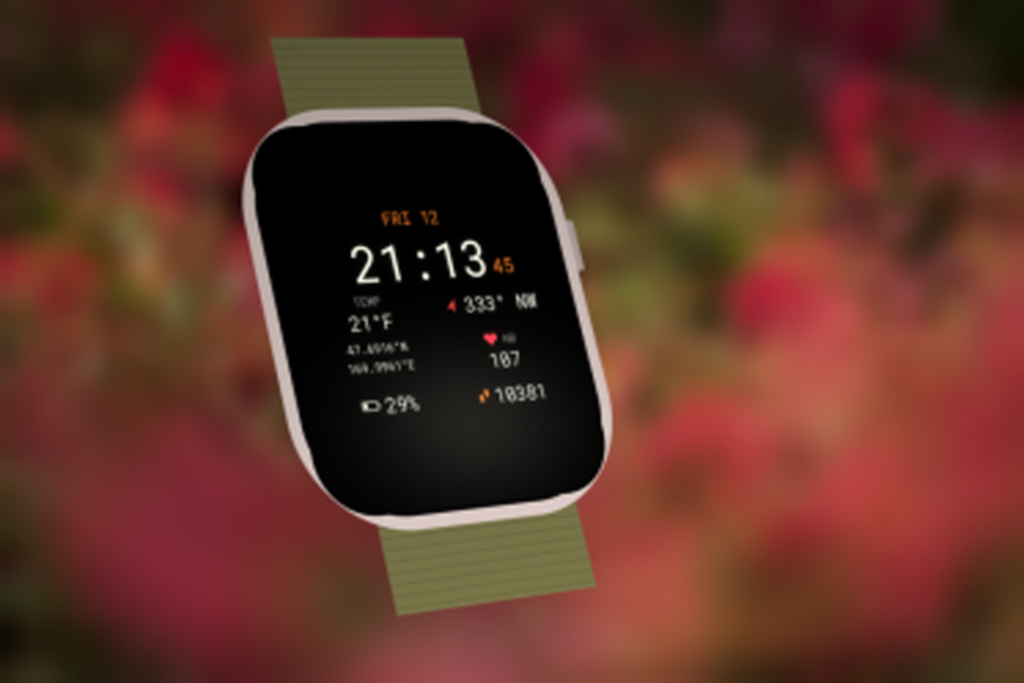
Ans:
h=21 m=13
